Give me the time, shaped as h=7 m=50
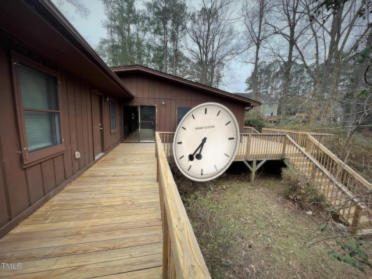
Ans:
h=6 m=37
